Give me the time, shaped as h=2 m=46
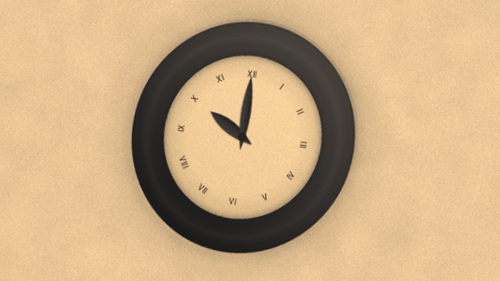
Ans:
h=10 m=0
